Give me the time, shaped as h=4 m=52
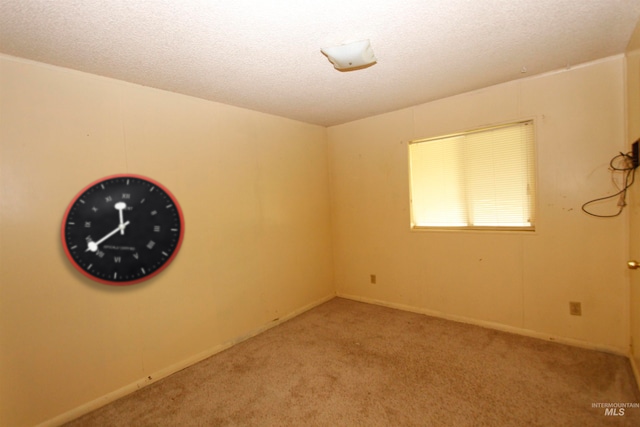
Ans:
h=11 m=38
